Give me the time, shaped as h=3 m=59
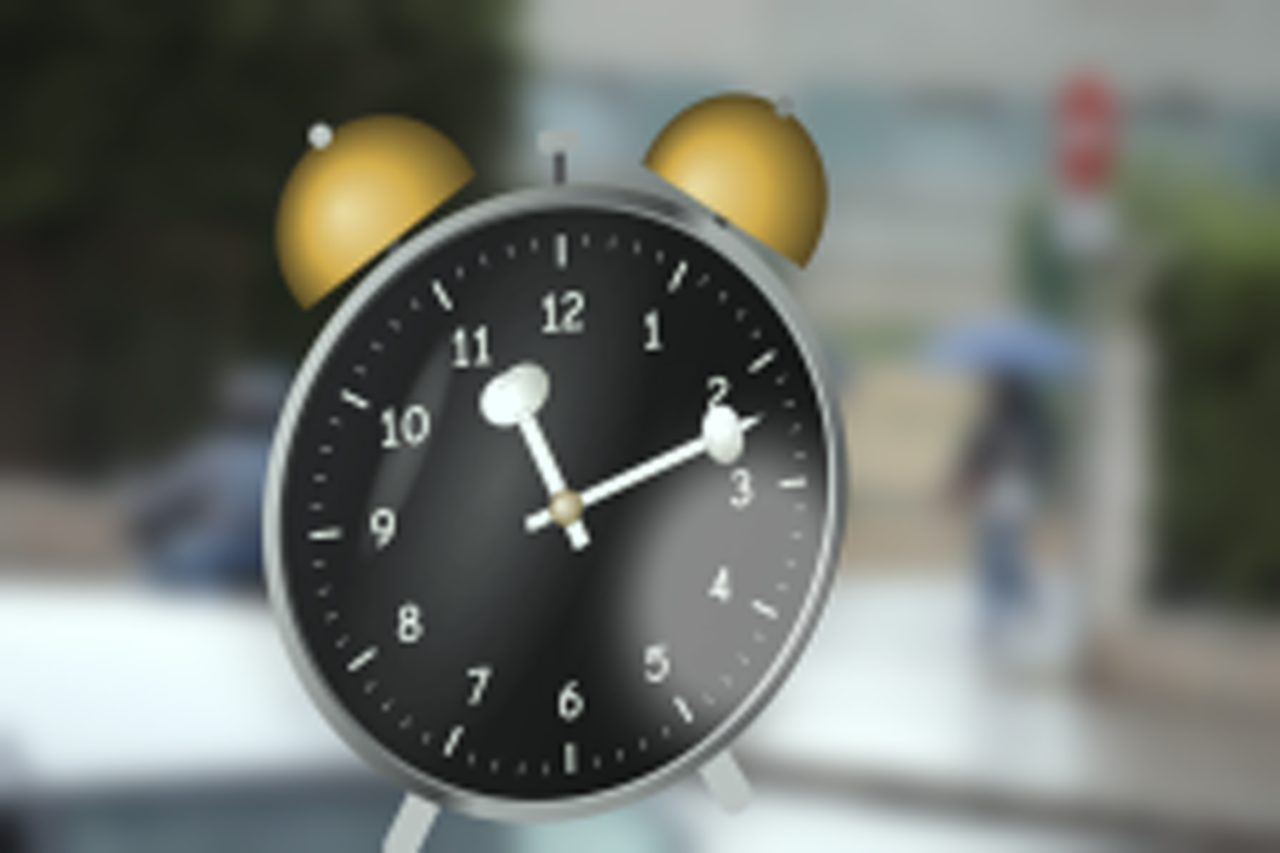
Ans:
h=11 m=12
